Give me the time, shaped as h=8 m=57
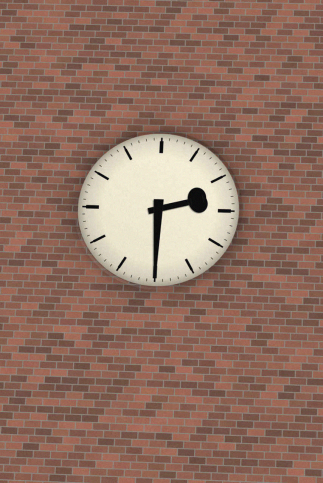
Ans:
h=2 m=30
